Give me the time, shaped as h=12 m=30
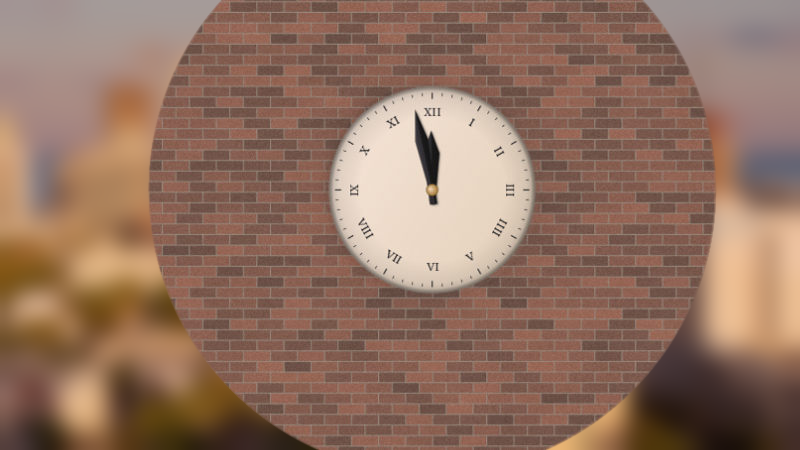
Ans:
h=11 m=58
